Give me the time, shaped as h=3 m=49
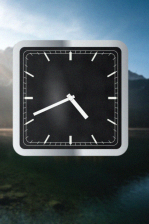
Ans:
h=4 m=41
